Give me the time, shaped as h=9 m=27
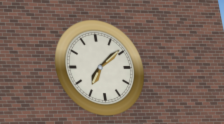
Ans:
h=7 m=9
